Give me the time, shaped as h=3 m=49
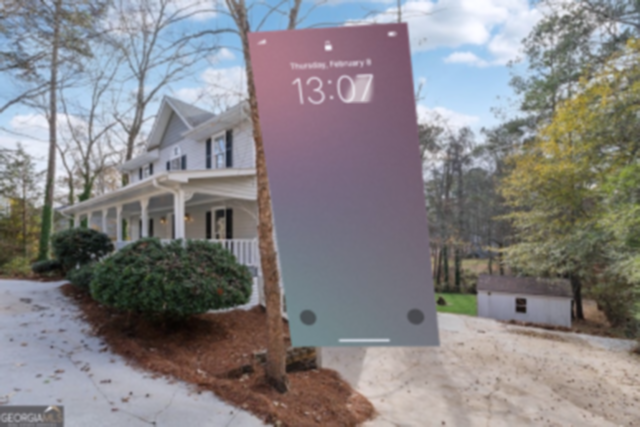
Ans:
h=13 m=7
